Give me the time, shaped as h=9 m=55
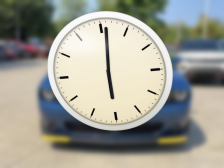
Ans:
h=6 m=1
